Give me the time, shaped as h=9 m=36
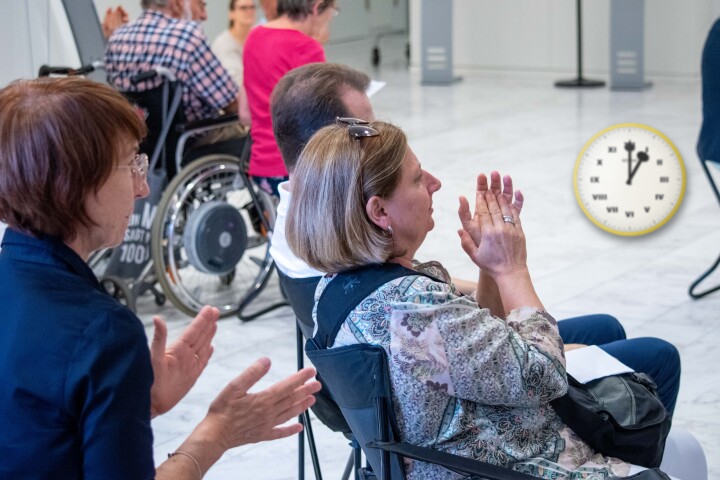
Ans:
h=1 m=0
